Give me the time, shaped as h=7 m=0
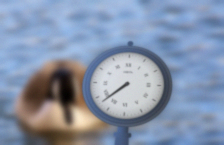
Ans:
h=7 m=38
